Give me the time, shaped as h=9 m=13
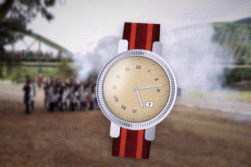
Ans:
h=5 m=13
